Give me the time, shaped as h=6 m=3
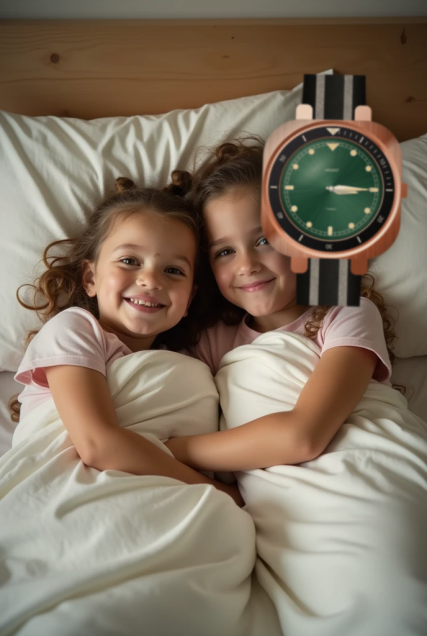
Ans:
h=3 m=15
